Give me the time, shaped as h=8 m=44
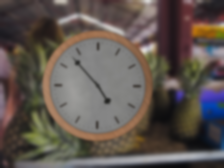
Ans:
h=4 m=53
